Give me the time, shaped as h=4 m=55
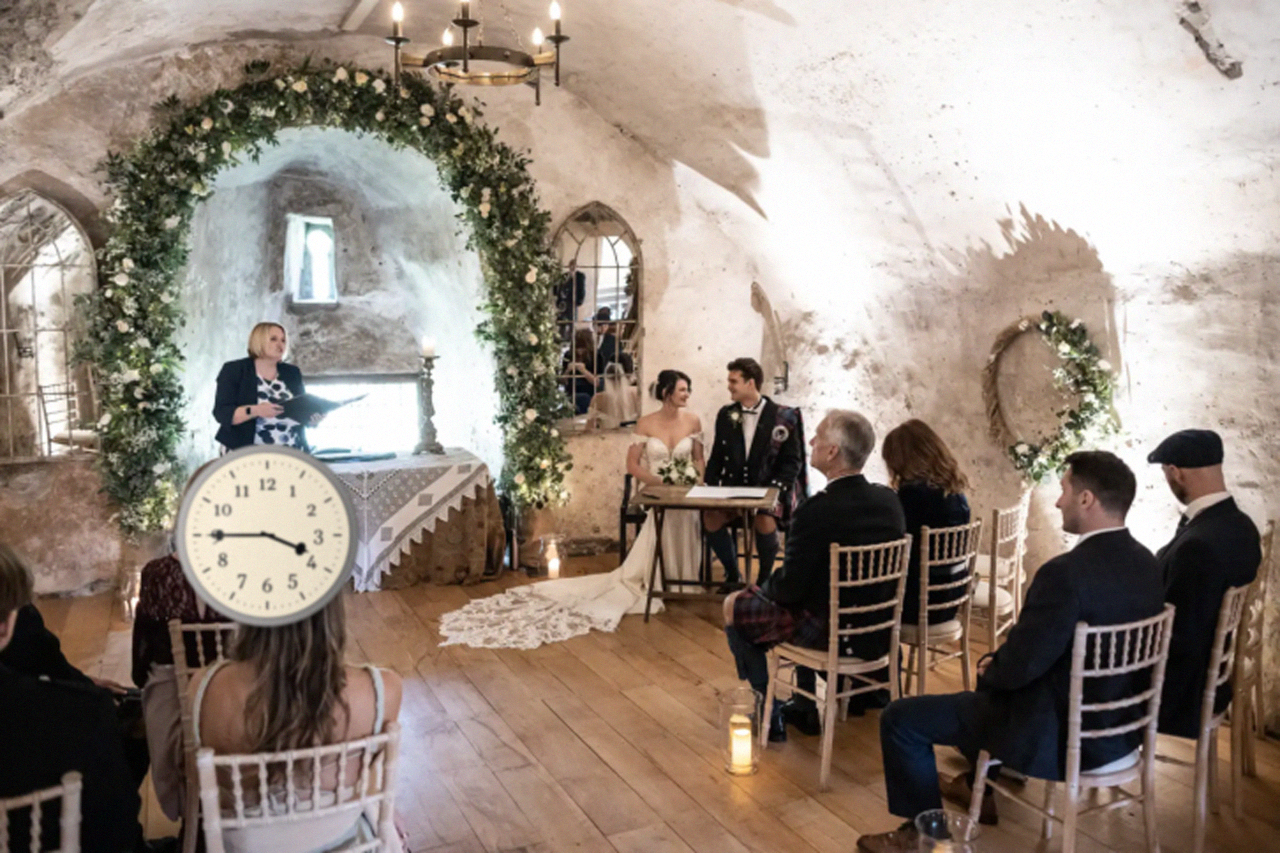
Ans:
h=3 m=45
